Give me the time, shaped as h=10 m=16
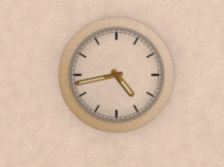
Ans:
h=4 m=43
